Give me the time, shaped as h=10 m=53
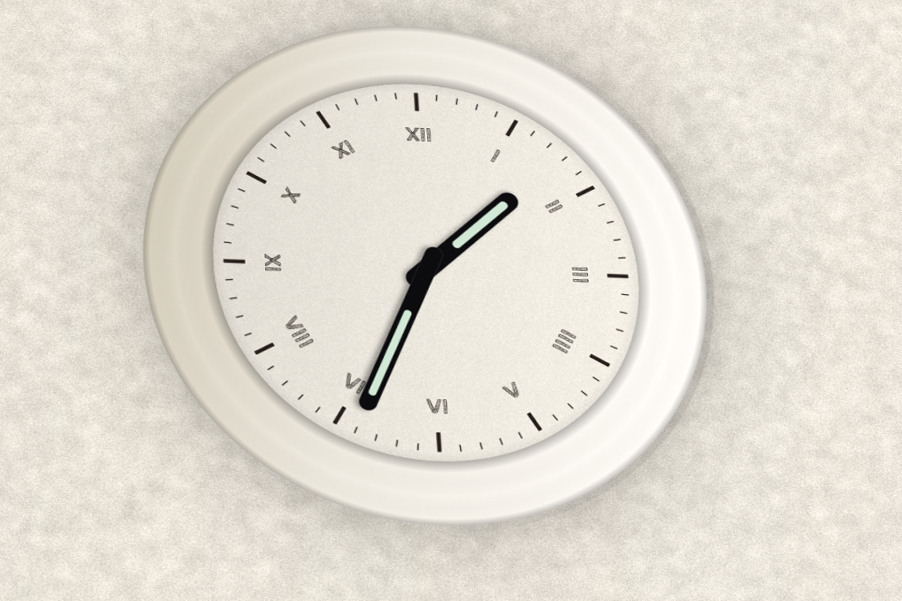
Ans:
h=1 m=34
